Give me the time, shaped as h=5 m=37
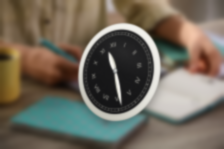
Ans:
h=11 m=29
